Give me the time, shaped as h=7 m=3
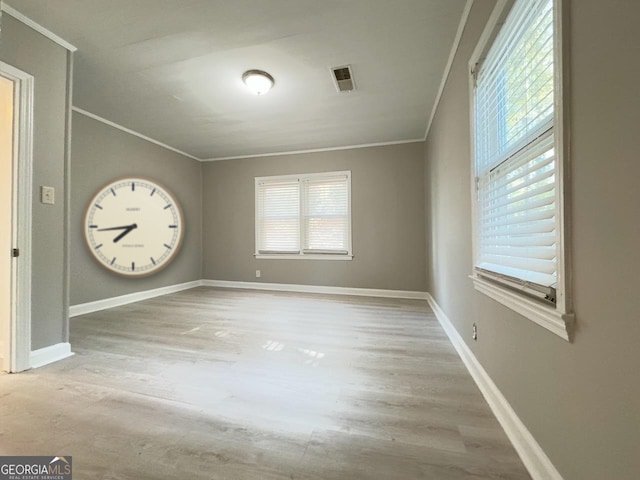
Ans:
h=7 m=44
